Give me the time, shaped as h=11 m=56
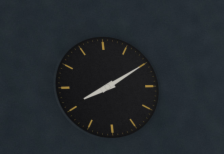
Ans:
h=8 m=10
